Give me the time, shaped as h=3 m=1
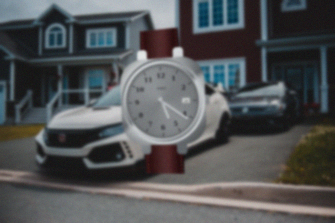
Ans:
h=5 m=21
